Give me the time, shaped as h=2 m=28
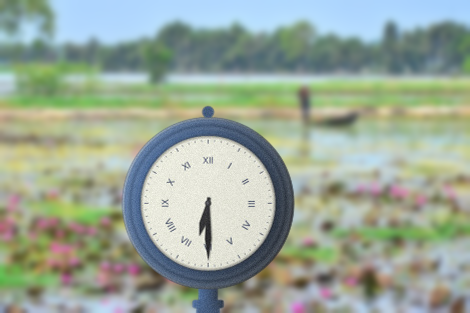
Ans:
h=6 m=30
